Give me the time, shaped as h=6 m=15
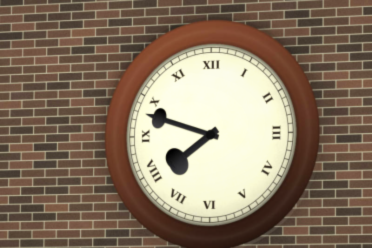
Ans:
h=7 m=48
